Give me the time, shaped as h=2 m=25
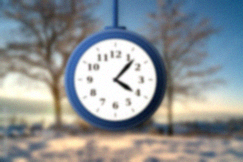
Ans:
h=4 m=7
